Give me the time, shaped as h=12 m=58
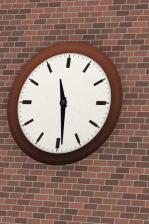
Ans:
h=11 m=29
